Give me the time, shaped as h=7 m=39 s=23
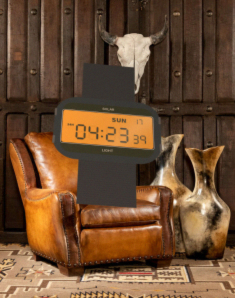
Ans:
h=4 m=23 s=39
